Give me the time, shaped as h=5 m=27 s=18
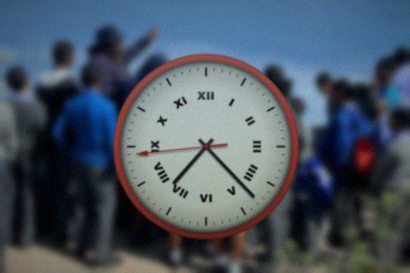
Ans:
h=7 m=22 s=44
